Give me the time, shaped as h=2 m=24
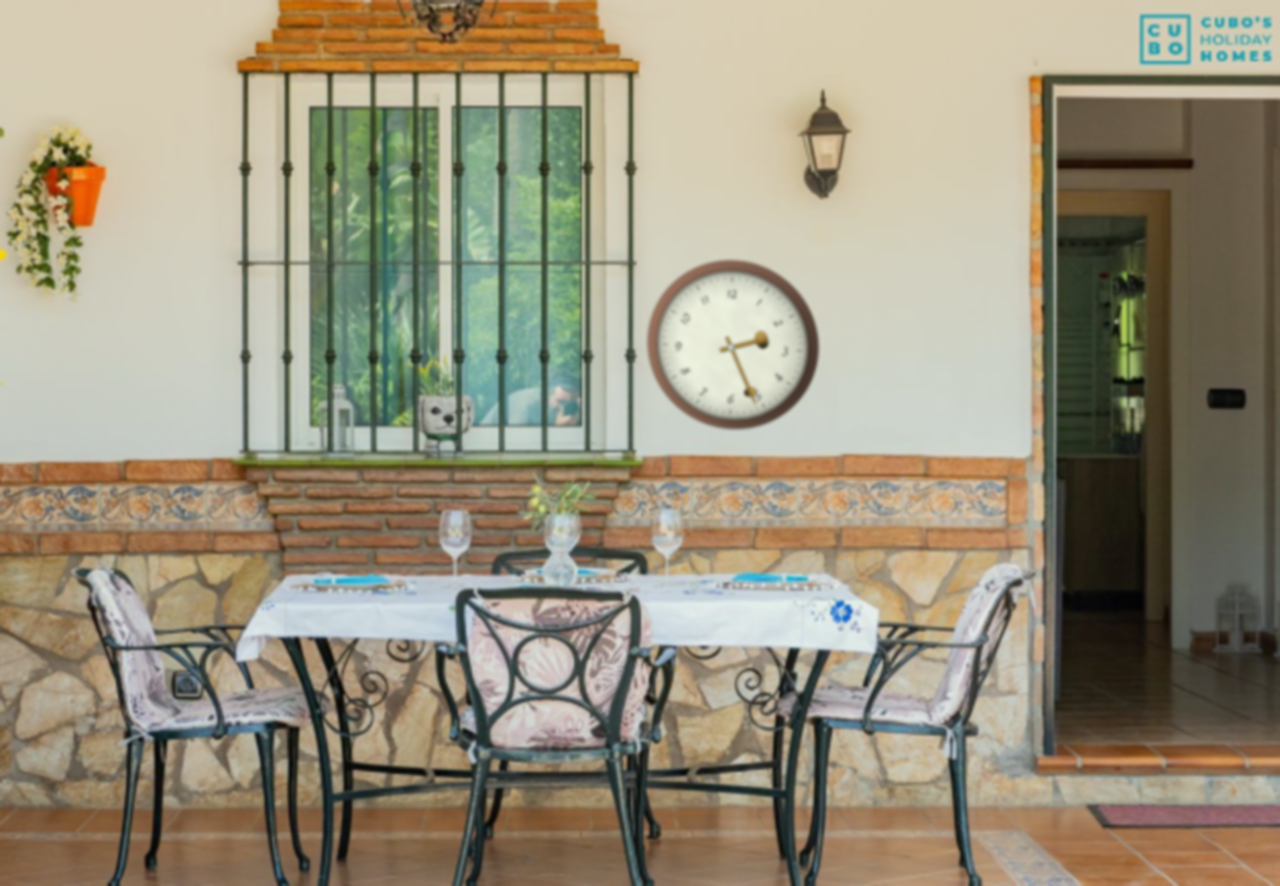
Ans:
h=2 m=26
